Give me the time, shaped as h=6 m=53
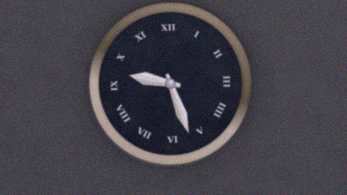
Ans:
h=9 m=27
